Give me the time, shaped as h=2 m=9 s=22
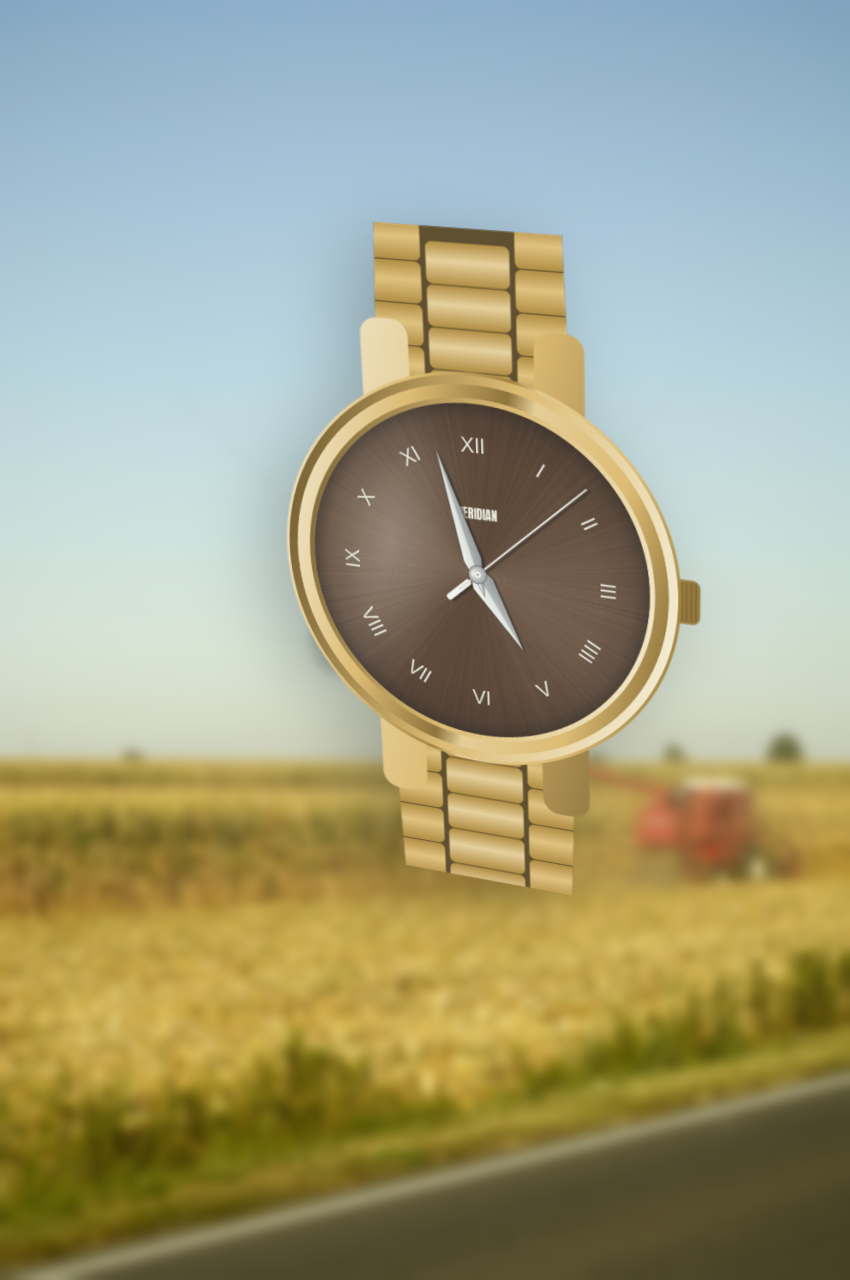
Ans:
h=4 m=57 s=8
